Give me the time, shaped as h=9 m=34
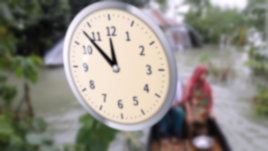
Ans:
h=11 m=53
